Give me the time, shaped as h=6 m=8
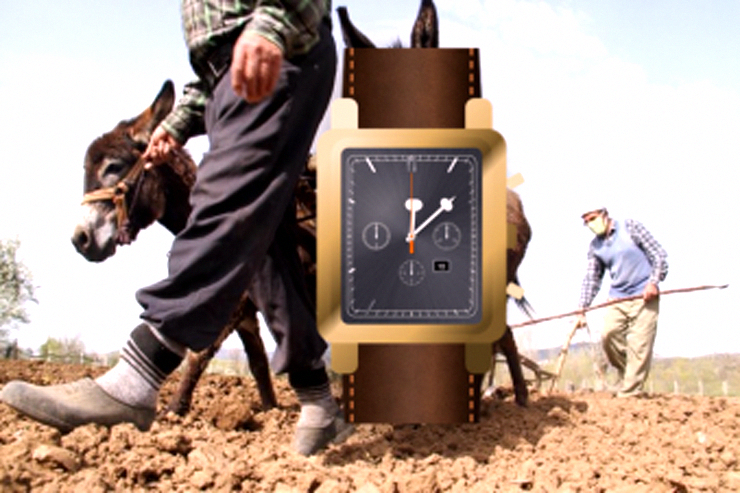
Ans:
h=12 m=8
